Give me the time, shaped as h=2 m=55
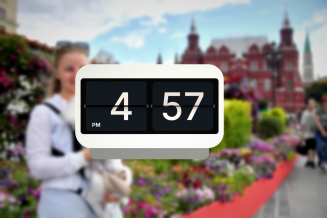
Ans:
h=4 m=57
